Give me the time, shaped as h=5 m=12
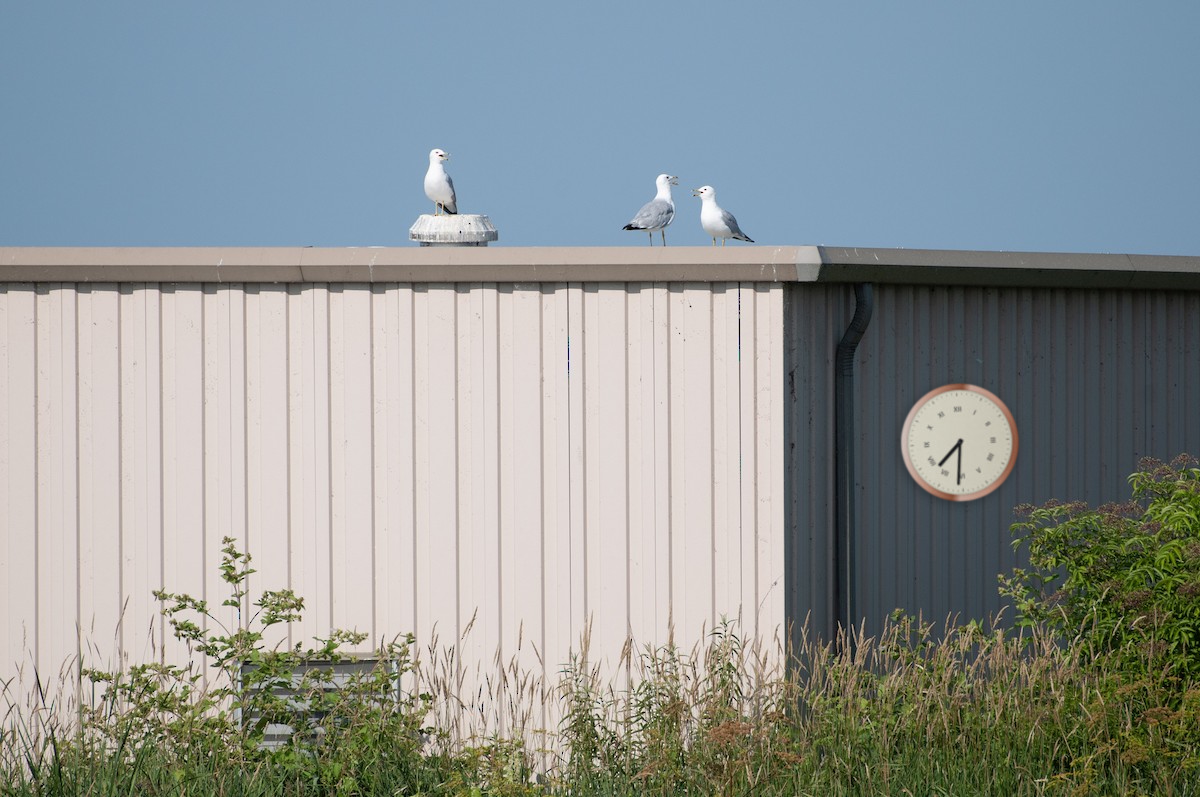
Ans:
h=7 m=31
